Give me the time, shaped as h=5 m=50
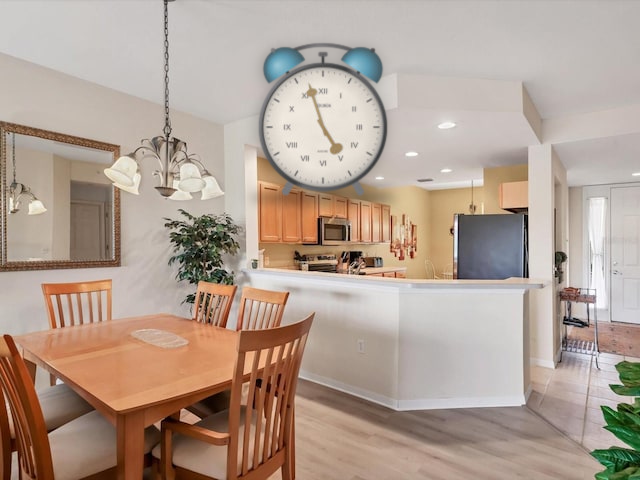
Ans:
h=4 m=57
